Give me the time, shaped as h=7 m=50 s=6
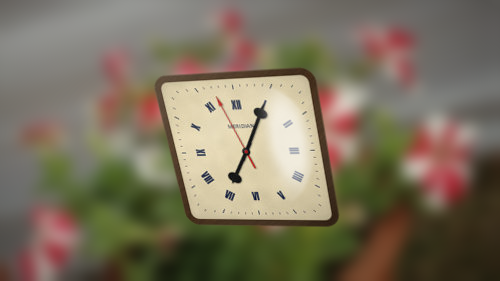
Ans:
h=7 m=4 s=57
